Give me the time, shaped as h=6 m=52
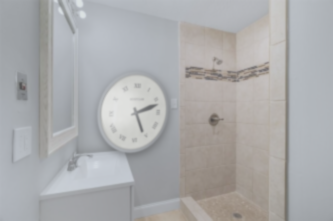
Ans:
h=5 m=12
